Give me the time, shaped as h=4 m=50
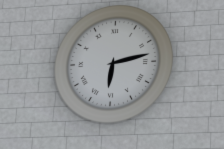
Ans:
h=6 m=13
